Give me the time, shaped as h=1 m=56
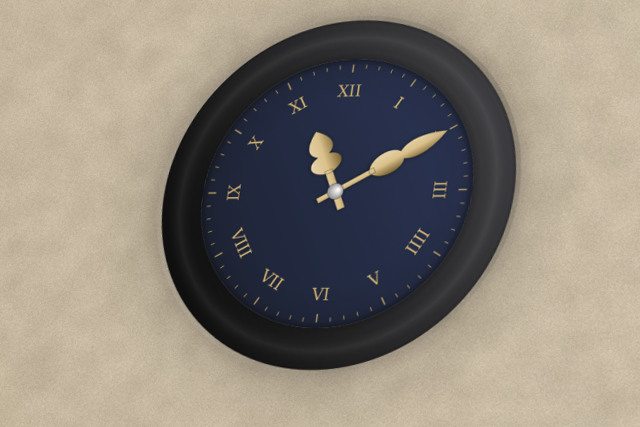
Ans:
h=11 m=10
